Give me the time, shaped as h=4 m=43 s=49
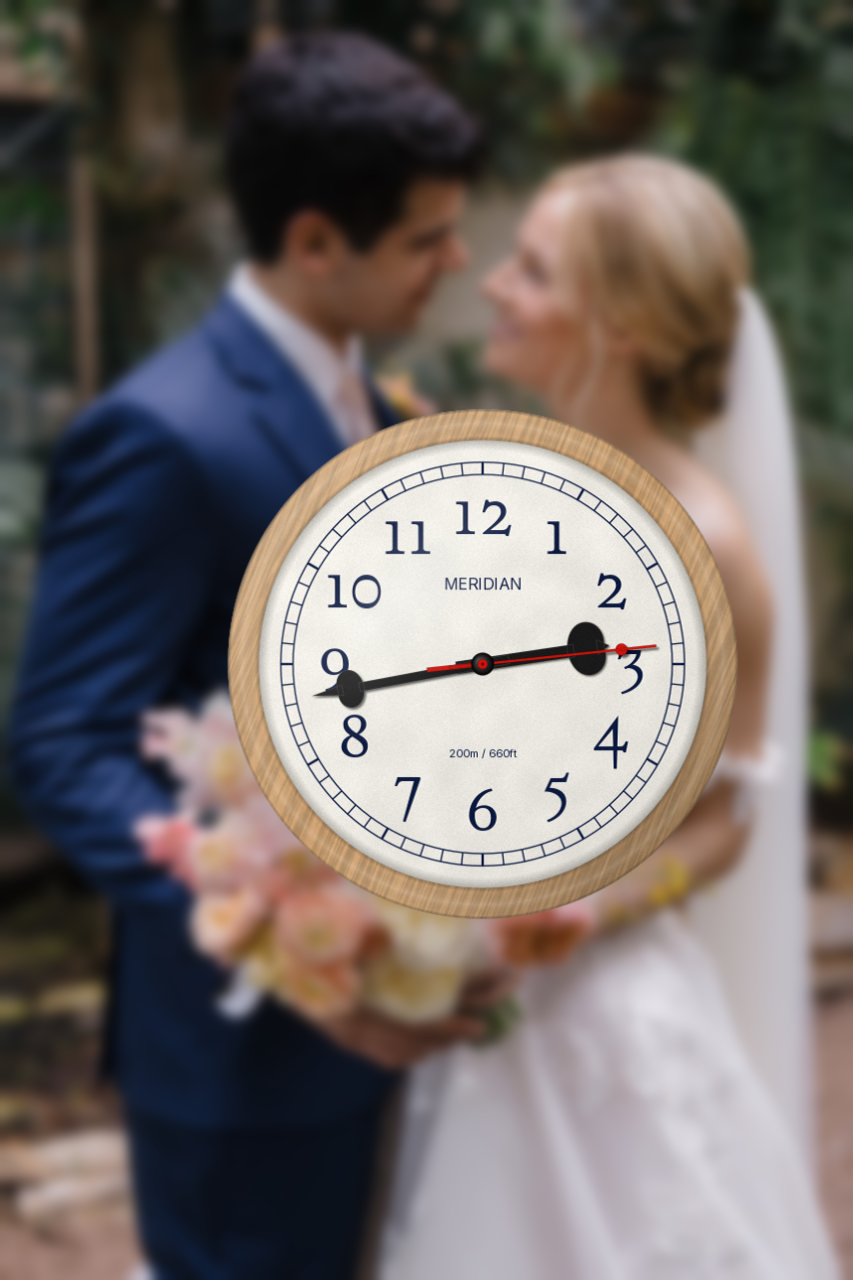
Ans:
h=2 m=43 s=14
